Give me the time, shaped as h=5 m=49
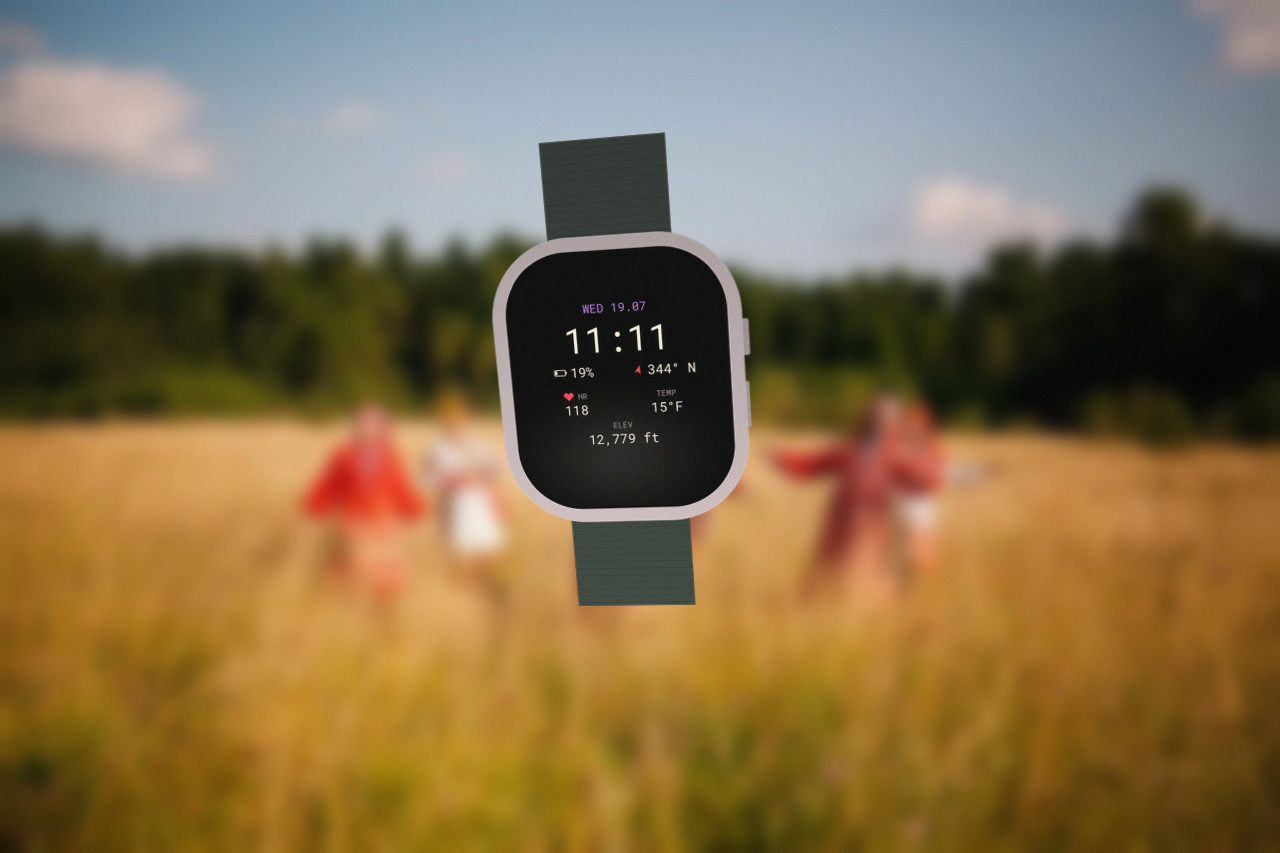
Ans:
h=11 m=11
